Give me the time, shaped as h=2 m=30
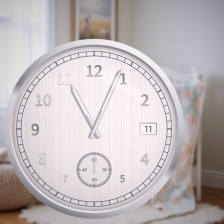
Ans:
h=11 m=4
